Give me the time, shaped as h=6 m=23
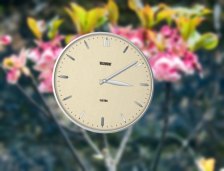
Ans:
h=3 m=9
